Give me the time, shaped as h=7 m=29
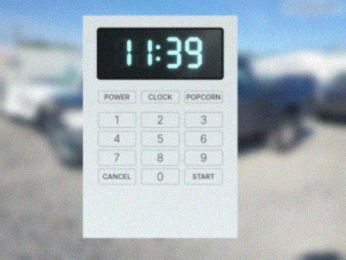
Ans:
h=11 m=39
